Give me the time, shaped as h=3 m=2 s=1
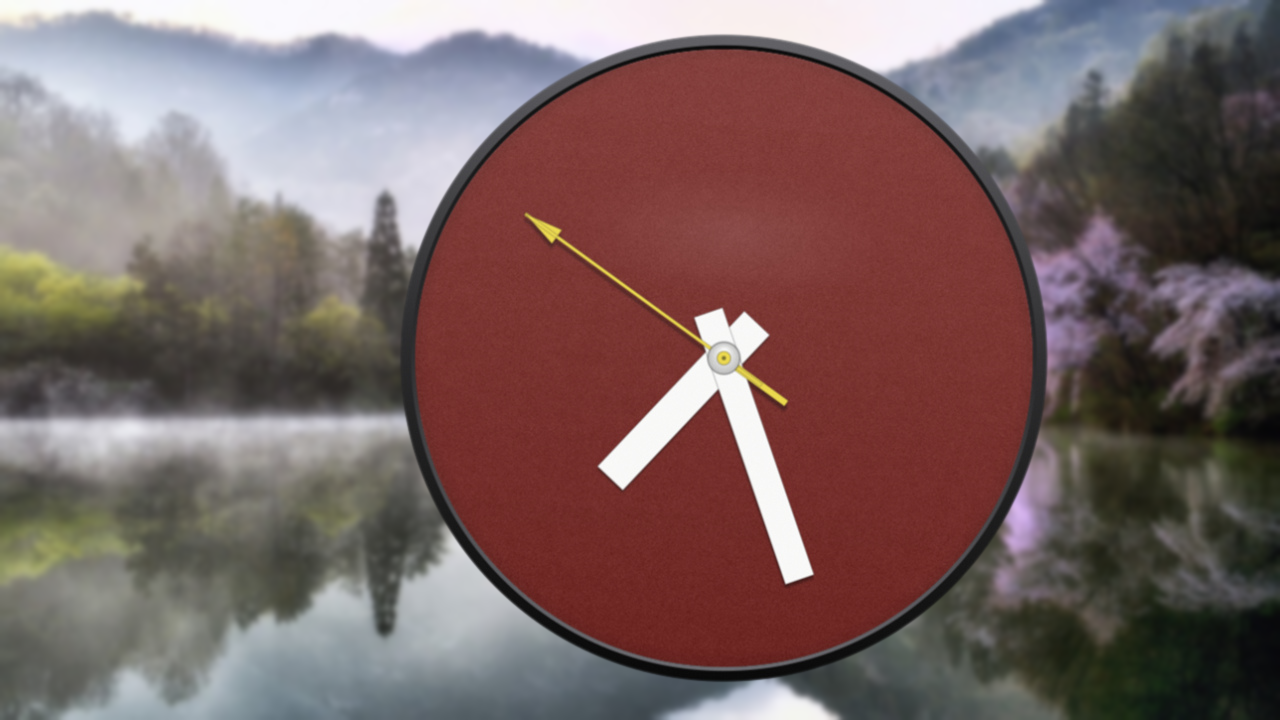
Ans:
h=7 m=26 s=51
